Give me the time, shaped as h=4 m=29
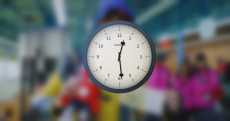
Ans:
h=12 m=29
